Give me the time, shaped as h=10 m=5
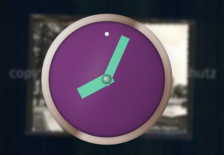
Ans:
h=8 m=4
